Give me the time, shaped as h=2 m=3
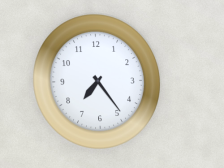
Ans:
h=7 m=24
